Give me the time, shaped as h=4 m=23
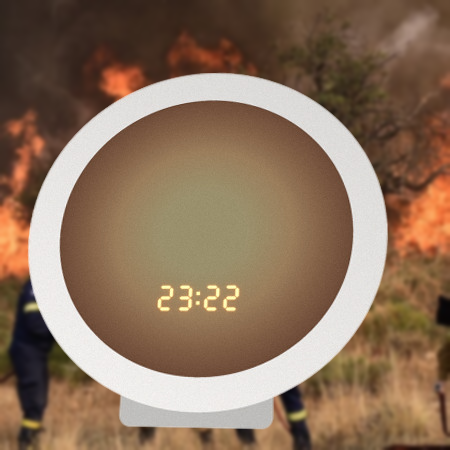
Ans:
h=23 m=22
